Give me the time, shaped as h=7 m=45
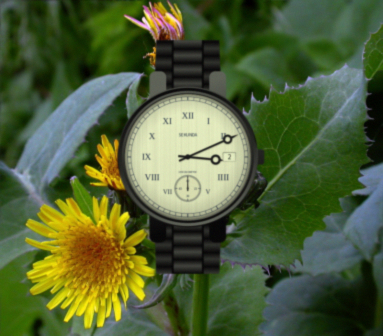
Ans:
h=3 m=11
